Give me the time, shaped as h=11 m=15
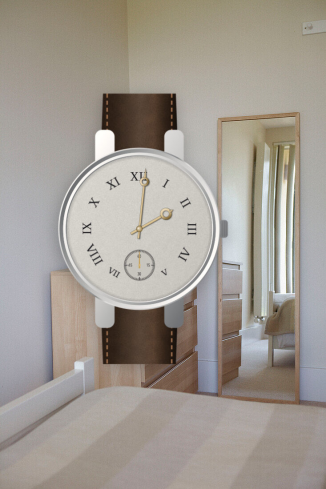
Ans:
h=2 m=1
